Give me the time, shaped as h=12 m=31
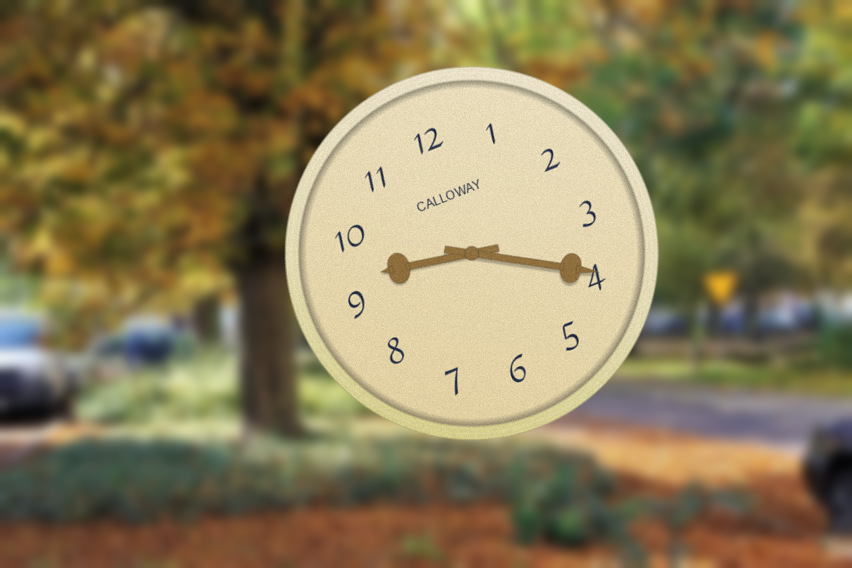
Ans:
h=9 m=20
